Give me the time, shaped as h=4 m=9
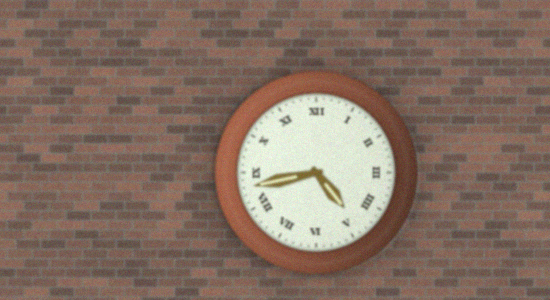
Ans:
h=4 m=43
